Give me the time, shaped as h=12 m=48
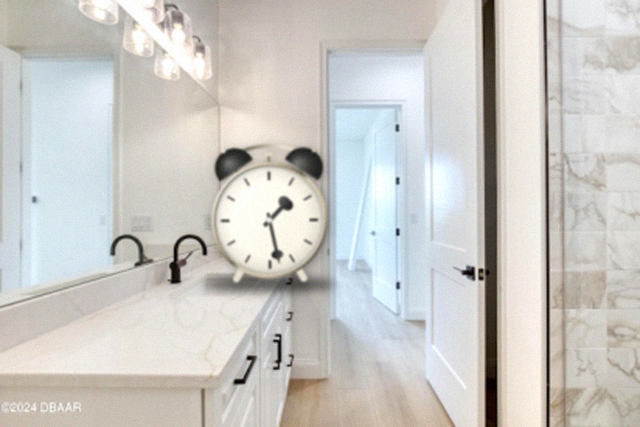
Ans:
h=1 m=28
